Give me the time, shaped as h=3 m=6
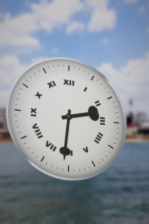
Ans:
h=2 m=31
